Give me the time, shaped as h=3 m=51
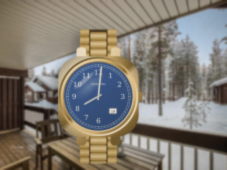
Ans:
h=8 m=1
